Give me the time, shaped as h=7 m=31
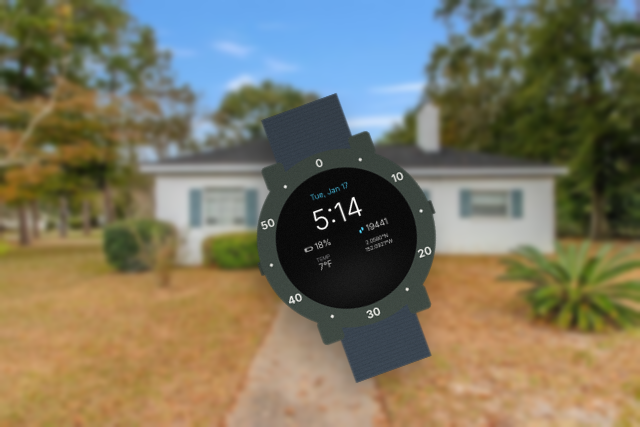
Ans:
h=5 m=14
